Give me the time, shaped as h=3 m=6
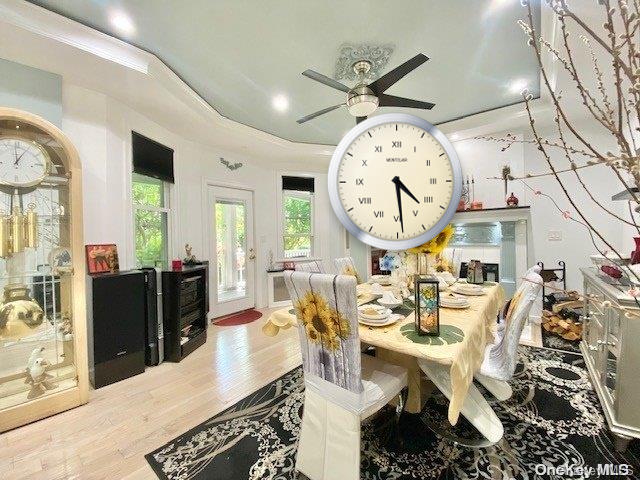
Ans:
h=4 m=29
